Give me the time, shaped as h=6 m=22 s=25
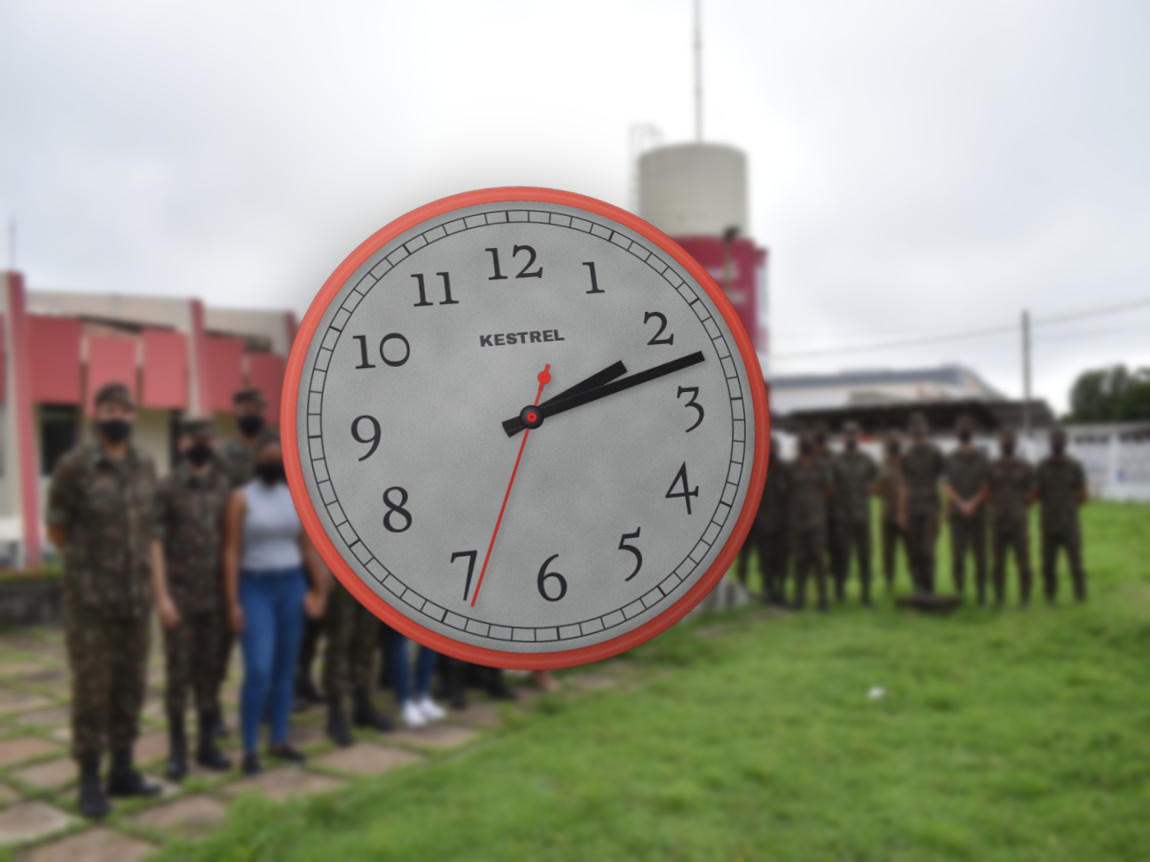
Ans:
h=2 m=12 s=34
